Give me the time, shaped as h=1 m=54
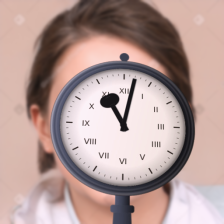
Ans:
h=11 m=2
